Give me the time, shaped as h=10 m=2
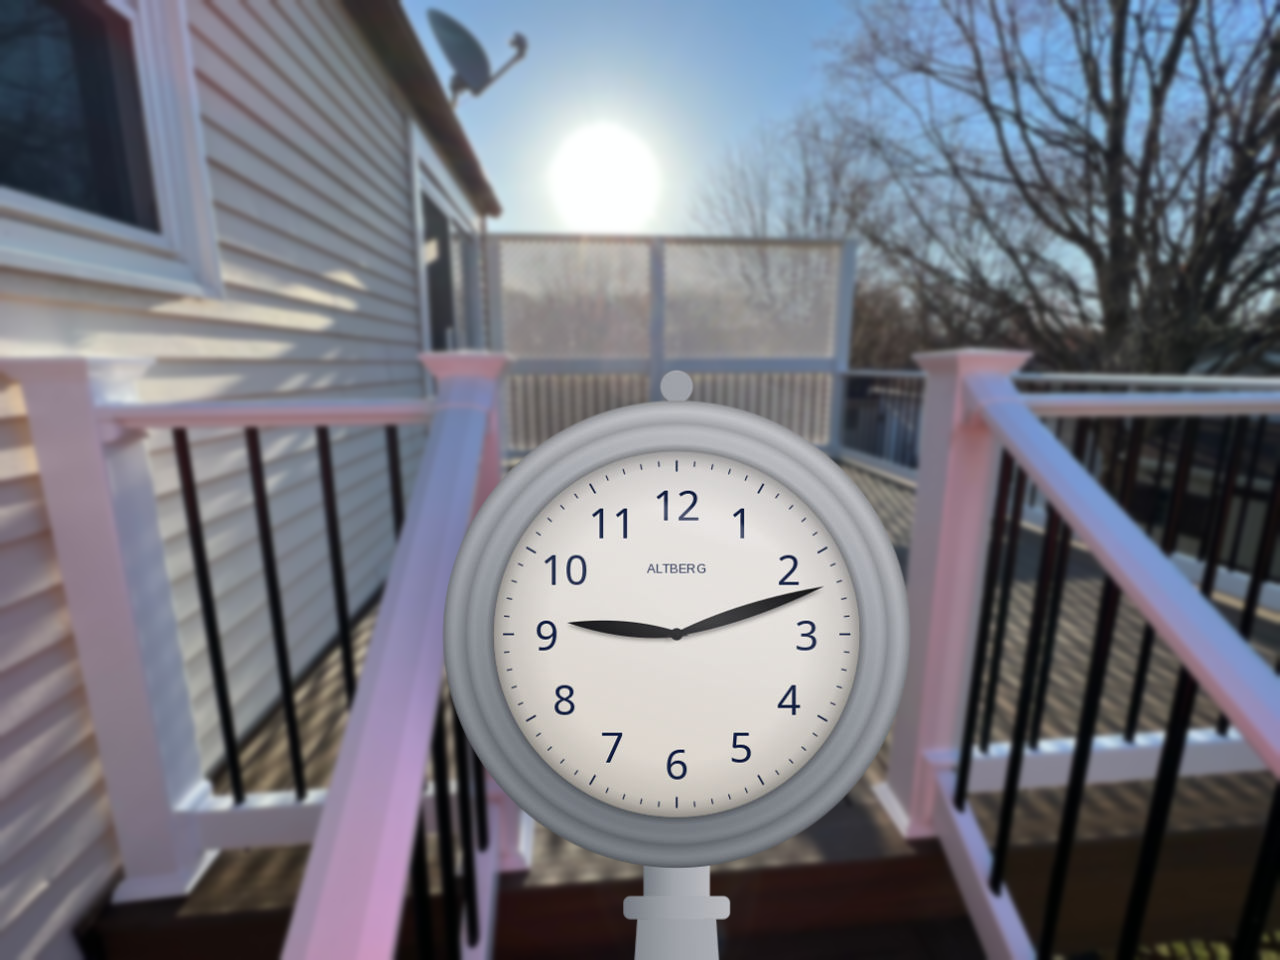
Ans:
h=9 m=12
